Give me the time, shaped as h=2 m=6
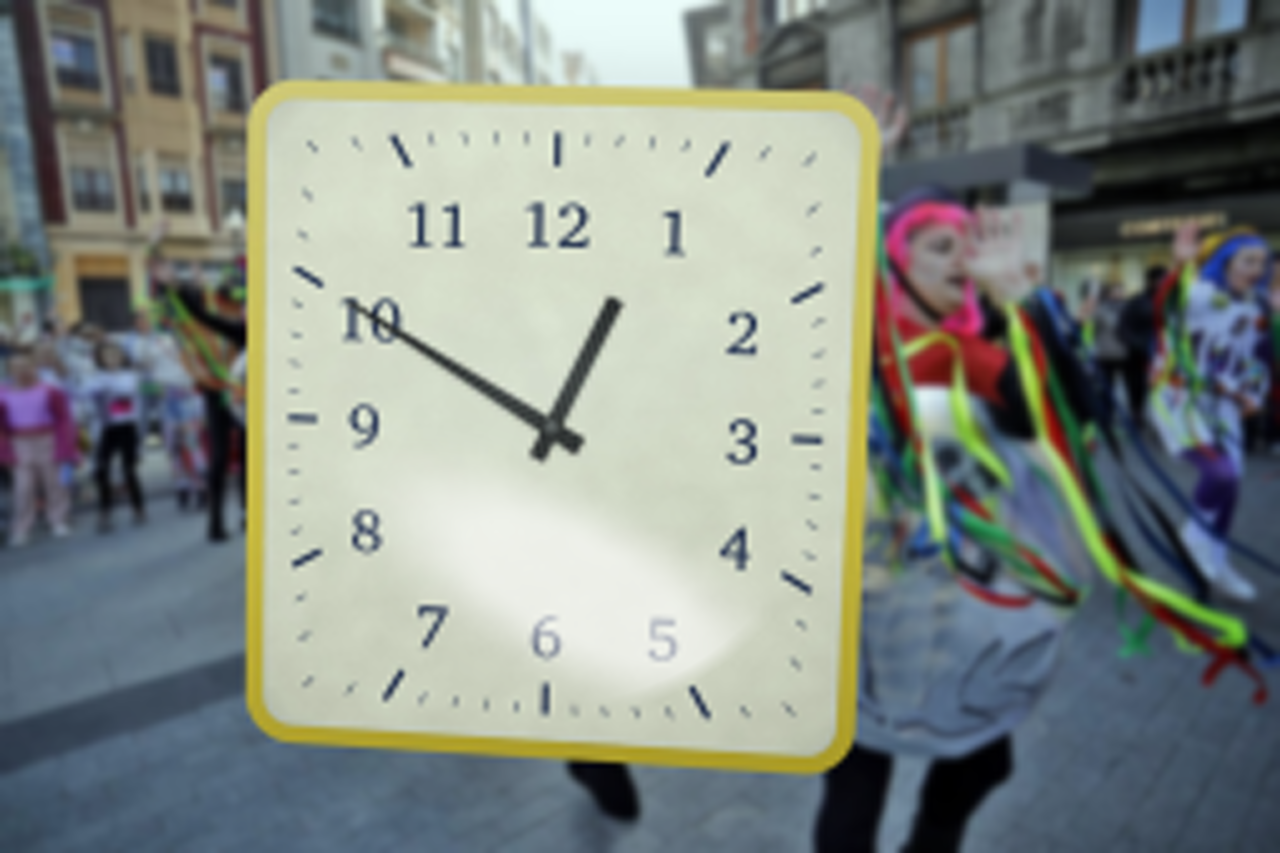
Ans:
h=12 m=50
